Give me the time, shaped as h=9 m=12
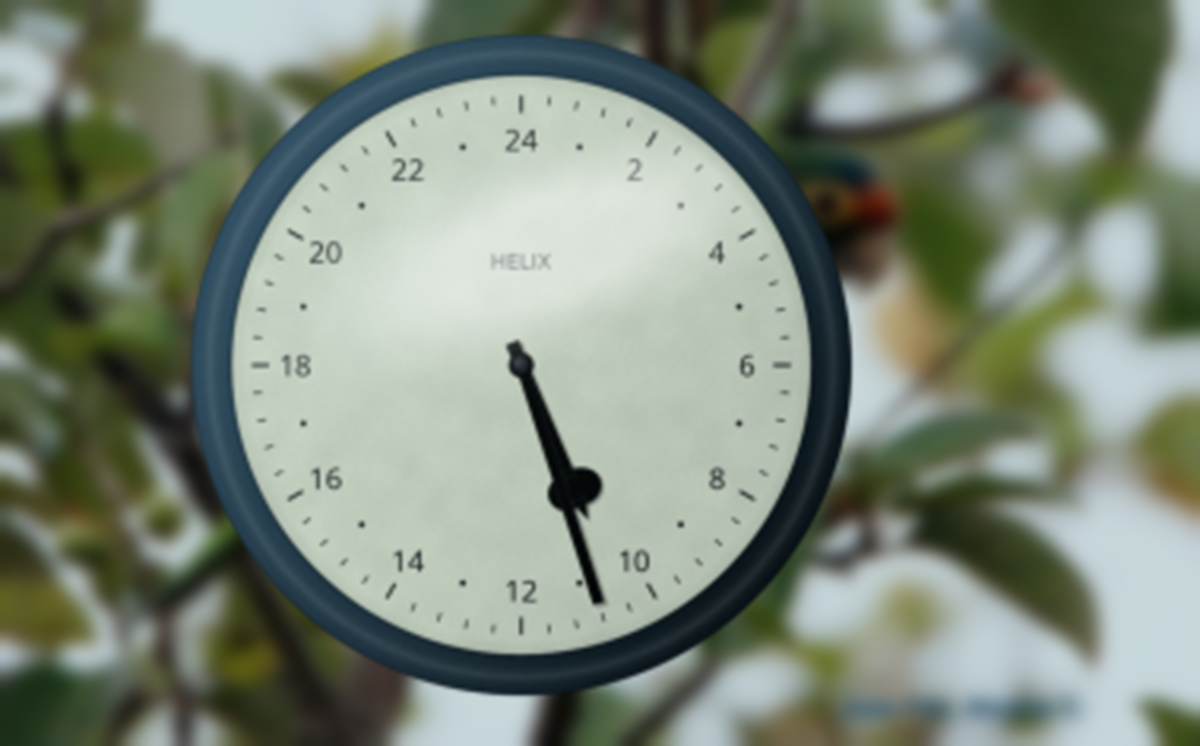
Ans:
h=10 m=27
